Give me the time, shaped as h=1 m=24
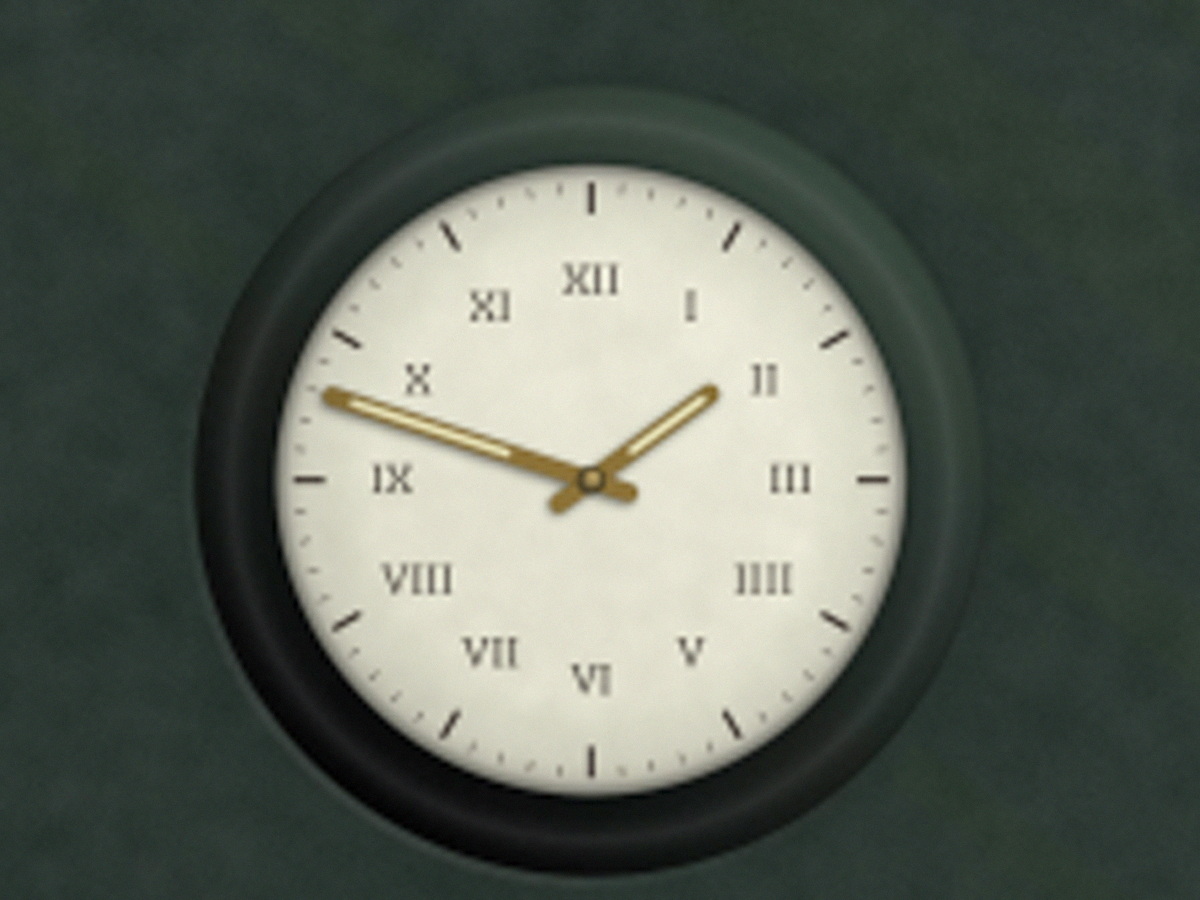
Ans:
h=1 m=48
